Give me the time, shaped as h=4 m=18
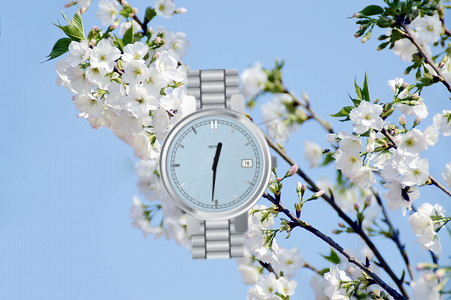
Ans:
h=12 m=31
